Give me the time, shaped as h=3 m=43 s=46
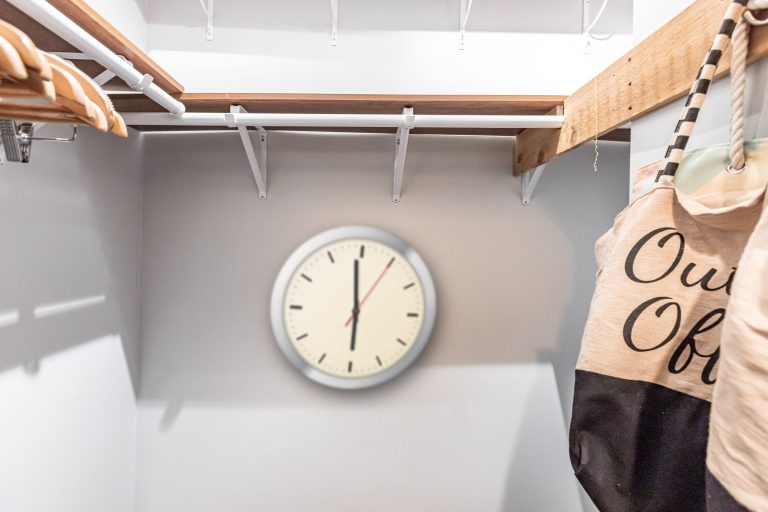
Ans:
h=5 m=59 s=5
